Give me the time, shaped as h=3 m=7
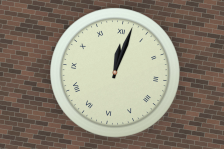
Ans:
h=12 m=2
